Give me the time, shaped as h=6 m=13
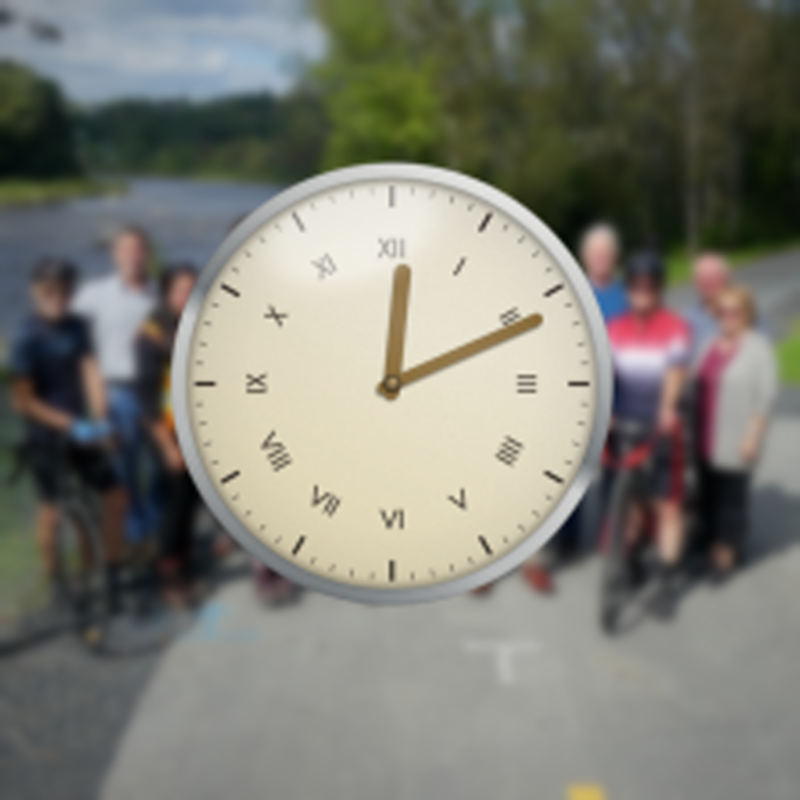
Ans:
h=12 m=11
